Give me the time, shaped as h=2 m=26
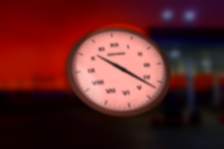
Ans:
h=10 m=22
